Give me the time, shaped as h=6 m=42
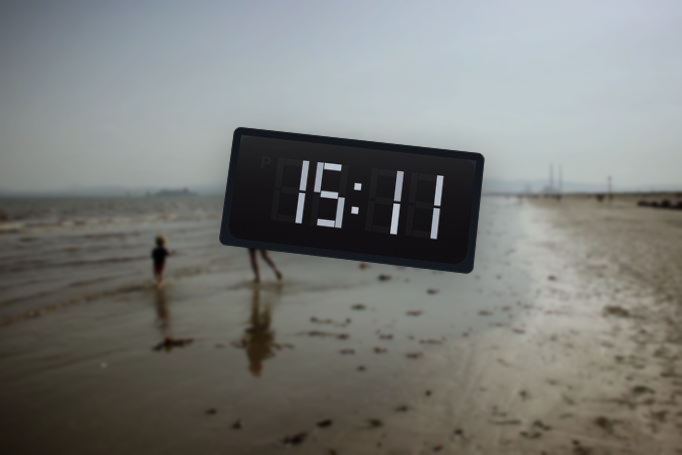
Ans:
h=15 m=11
